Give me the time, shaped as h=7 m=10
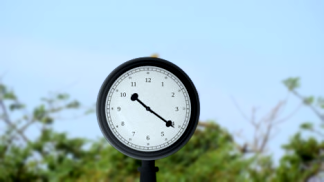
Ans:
h=10 m=21
